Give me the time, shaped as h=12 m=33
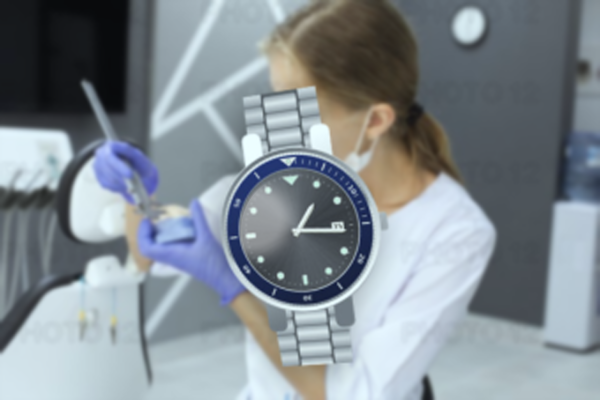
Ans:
h=1 m=16
